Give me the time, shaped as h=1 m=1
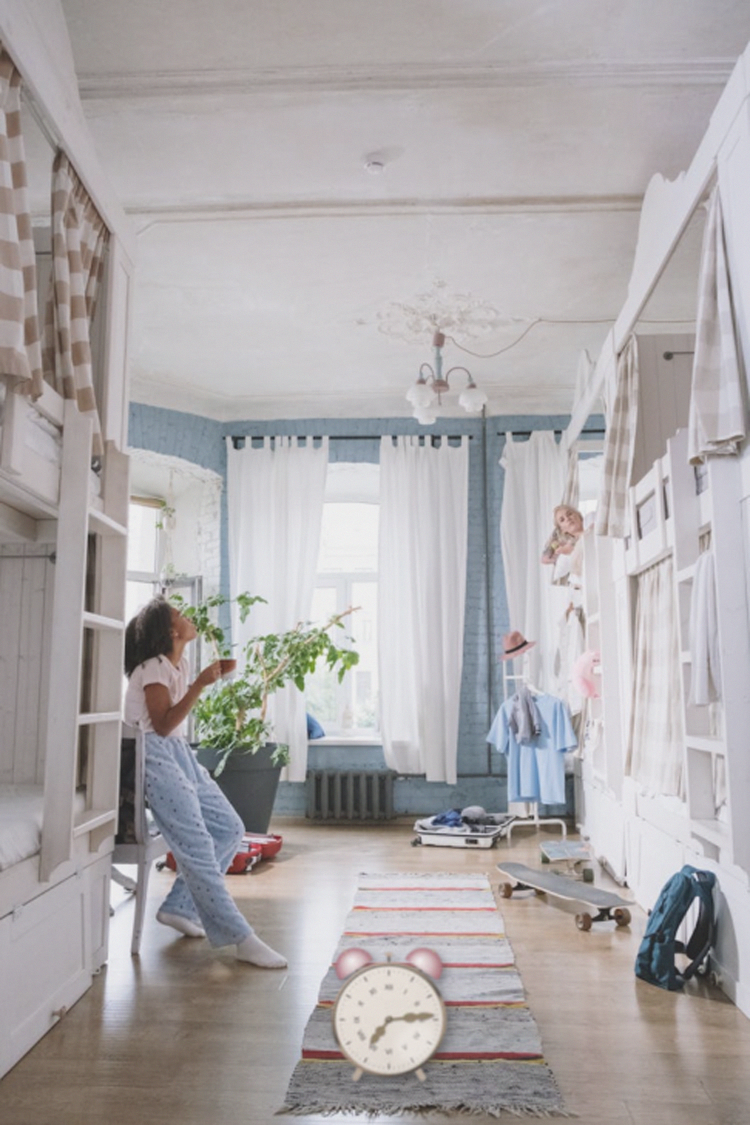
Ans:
h=7 m=14
